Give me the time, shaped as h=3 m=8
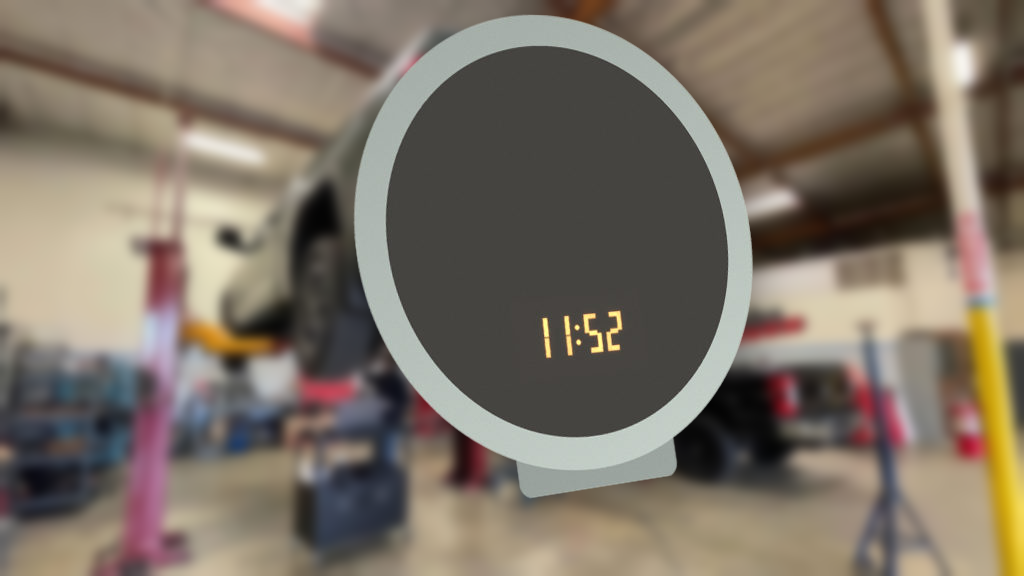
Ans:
h=11 m=52
